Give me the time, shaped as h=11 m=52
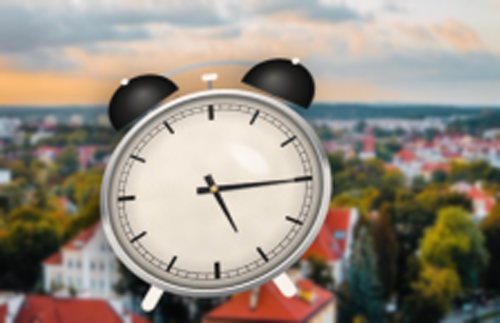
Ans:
h=5 m=15
